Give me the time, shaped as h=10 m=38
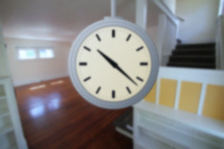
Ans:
h=10 m=22
